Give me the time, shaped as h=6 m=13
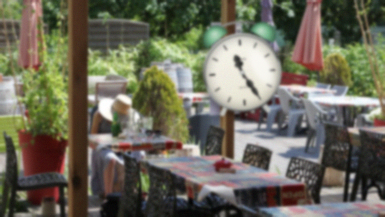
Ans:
h=11 m=25
